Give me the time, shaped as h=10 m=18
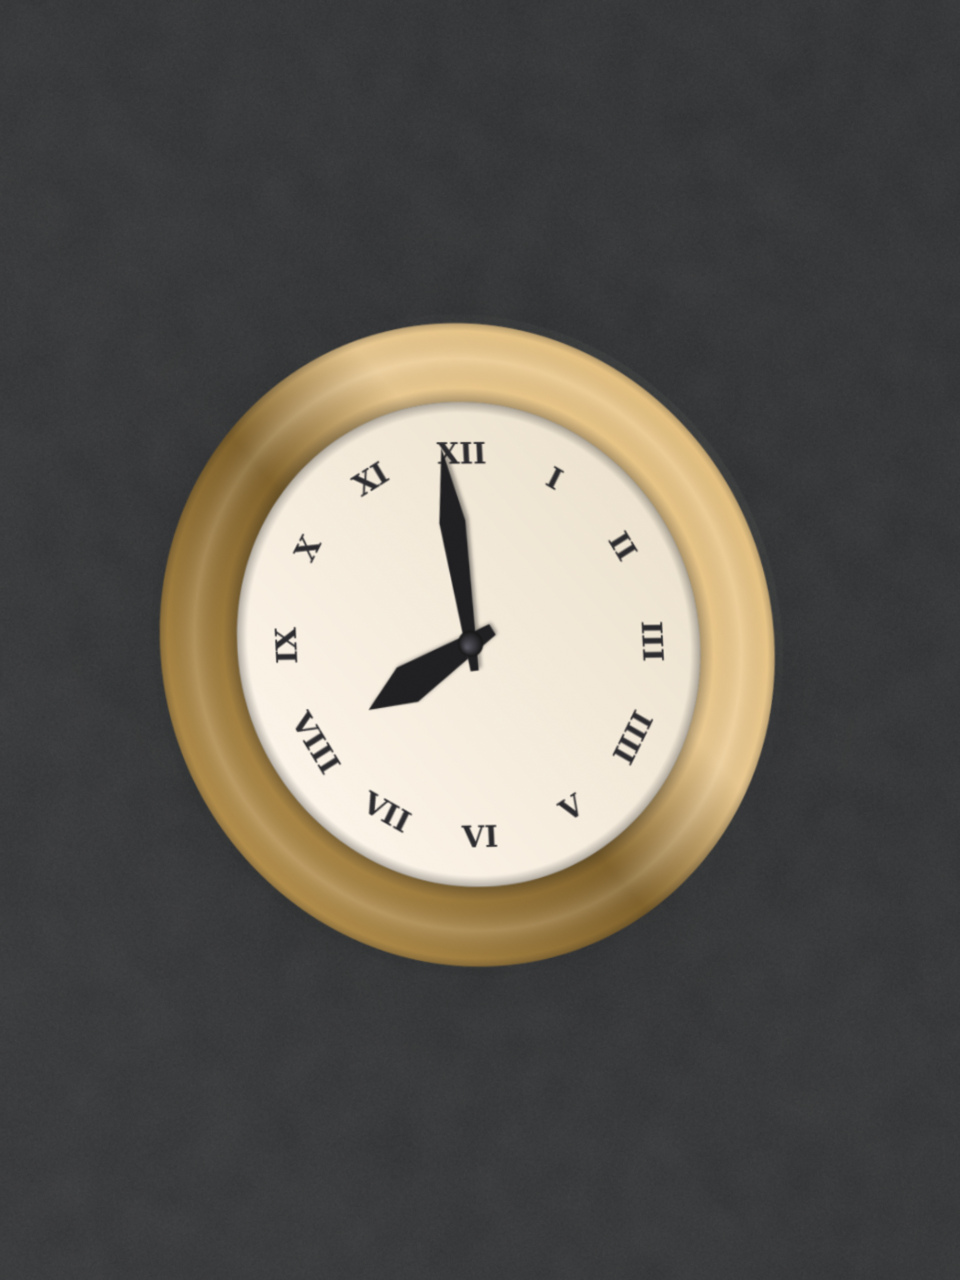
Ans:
h=7 m=59
